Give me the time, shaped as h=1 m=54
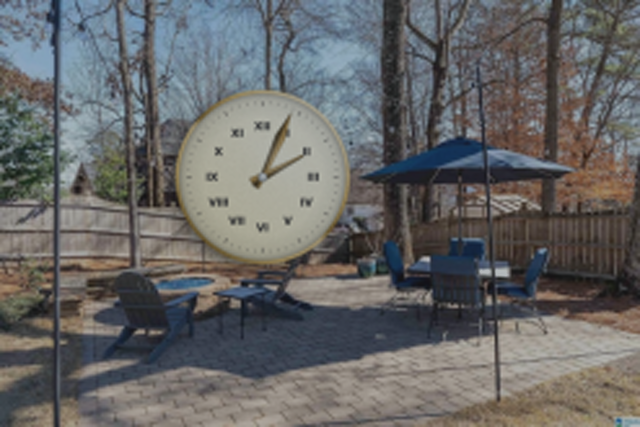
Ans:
h=2 m=4
